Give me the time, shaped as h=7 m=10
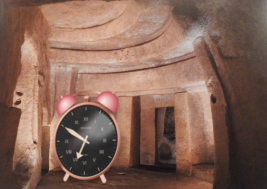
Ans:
h=6 m=50
